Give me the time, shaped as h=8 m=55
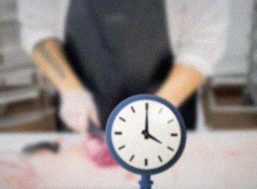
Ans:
h=4 m=0
